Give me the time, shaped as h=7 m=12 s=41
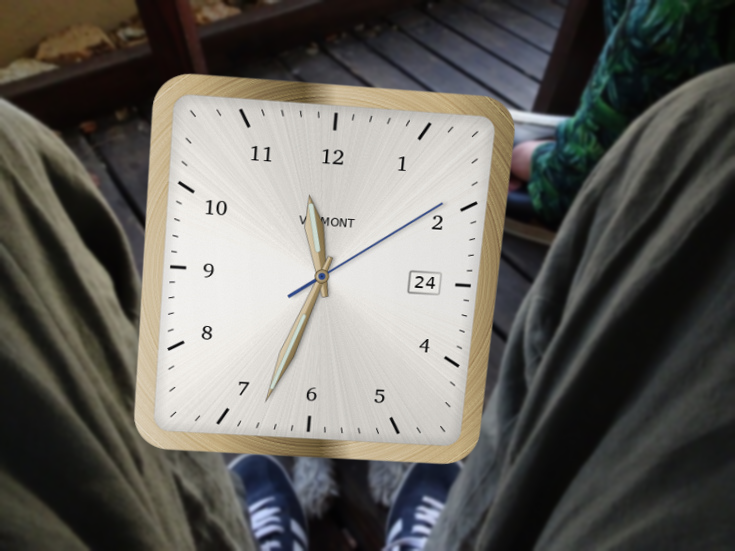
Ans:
h=11 m=33 s=9
